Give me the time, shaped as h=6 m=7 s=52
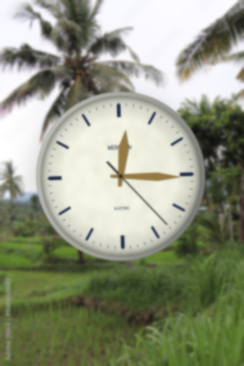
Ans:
h=12 m=15 s=23
